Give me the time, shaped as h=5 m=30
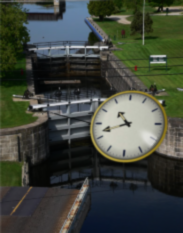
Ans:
h=10 m=42
